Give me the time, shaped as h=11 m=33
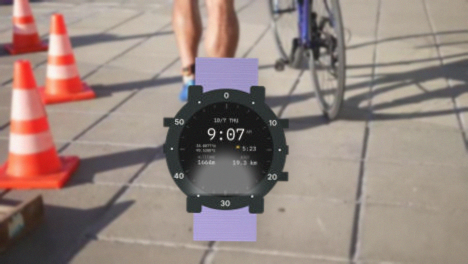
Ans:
h=9 m=7
